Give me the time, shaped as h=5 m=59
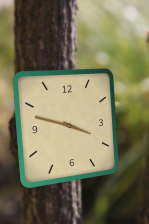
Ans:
h=3 m=48
